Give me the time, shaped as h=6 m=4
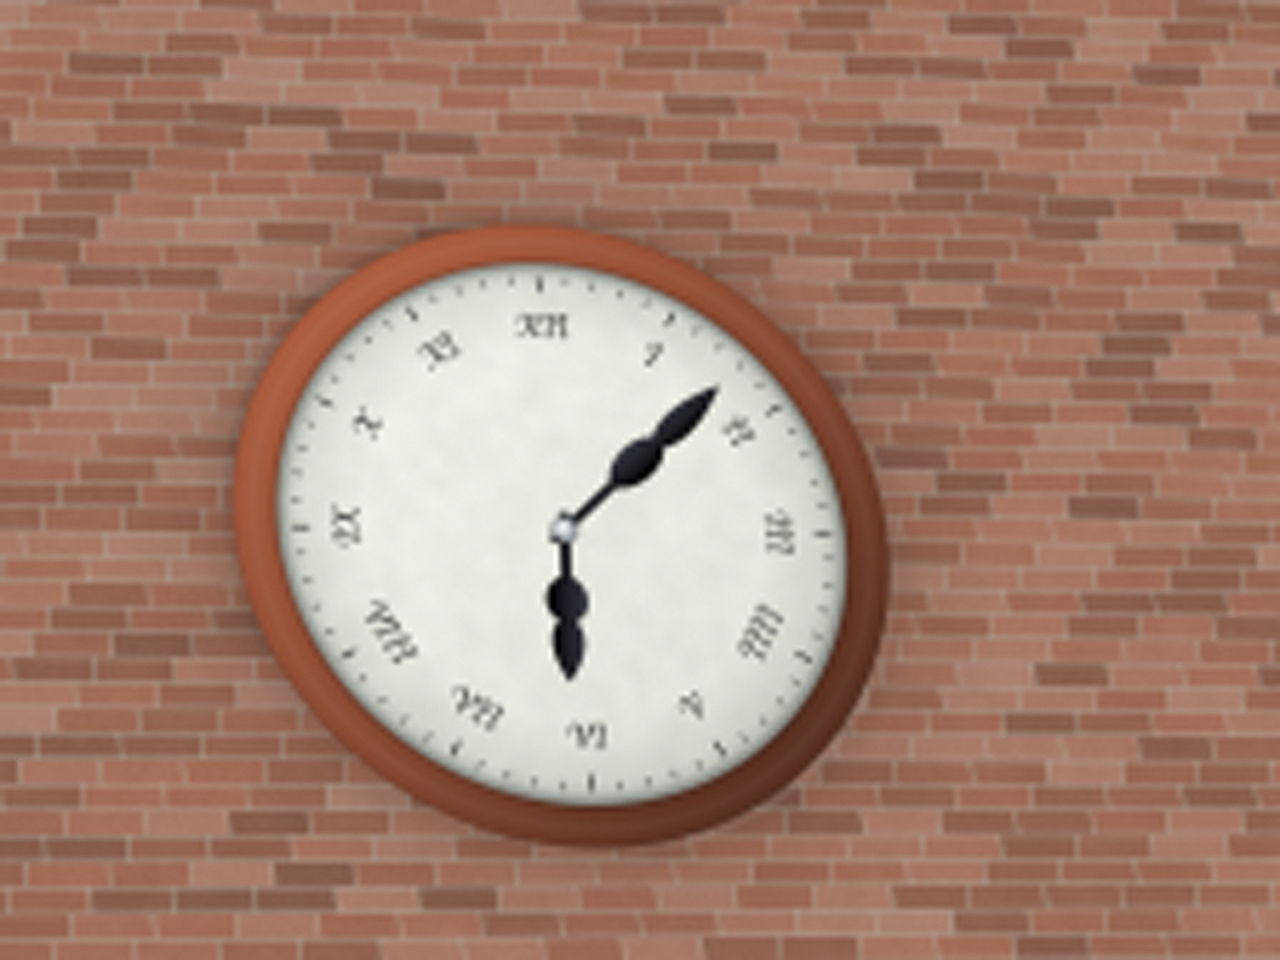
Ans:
h=6 m=8
